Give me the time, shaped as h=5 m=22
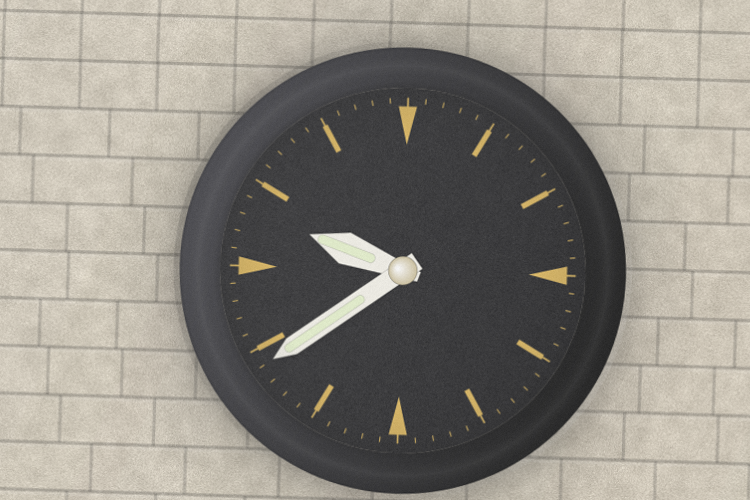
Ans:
h=9 m=39
